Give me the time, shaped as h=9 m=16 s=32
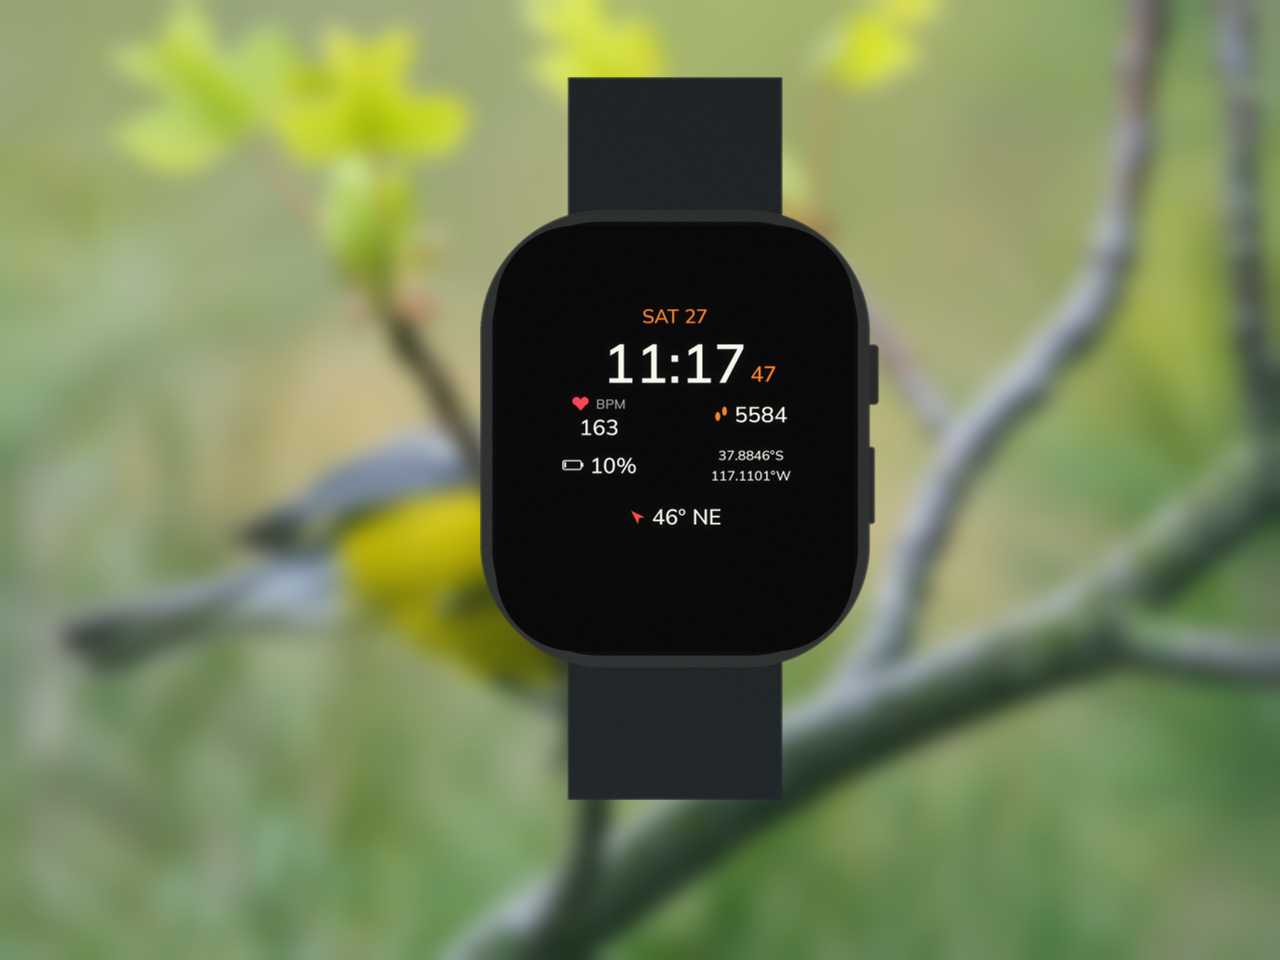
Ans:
h=11 m=17 s=47
